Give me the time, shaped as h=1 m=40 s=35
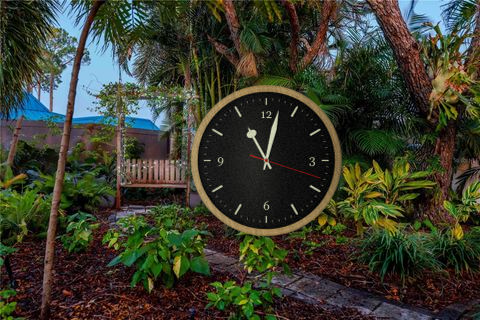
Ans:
h=11 m=2 s=18
